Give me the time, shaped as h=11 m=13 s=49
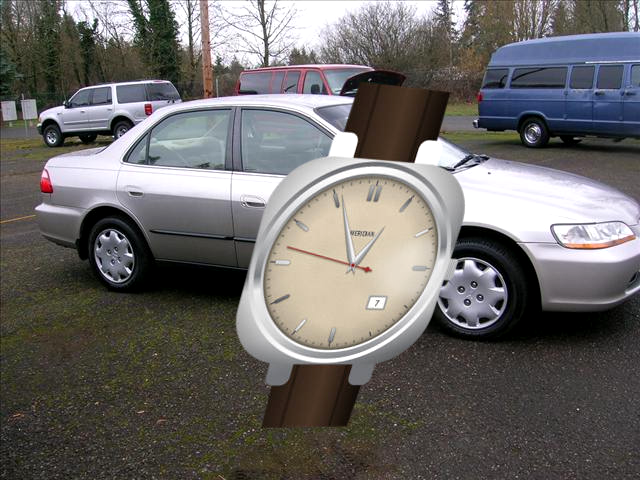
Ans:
h=12 m=55 s=47
